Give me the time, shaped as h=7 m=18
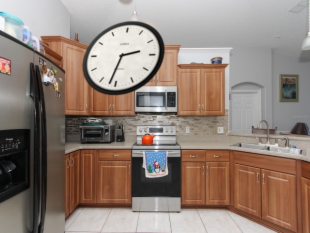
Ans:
h=2 m=32
